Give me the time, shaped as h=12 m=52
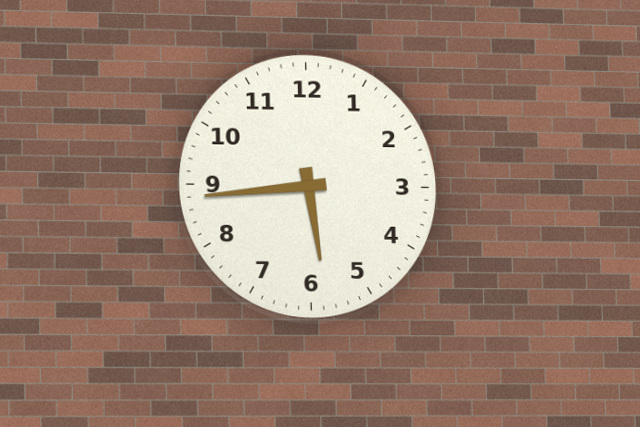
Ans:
h=5 m=44
